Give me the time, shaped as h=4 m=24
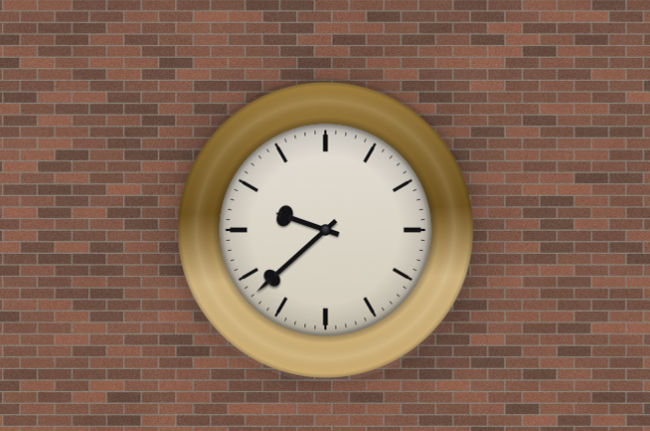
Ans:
h=9 m=38
